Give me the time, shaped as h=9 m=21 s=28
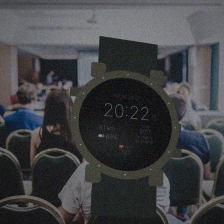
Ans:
h=20 m=22 s=15
